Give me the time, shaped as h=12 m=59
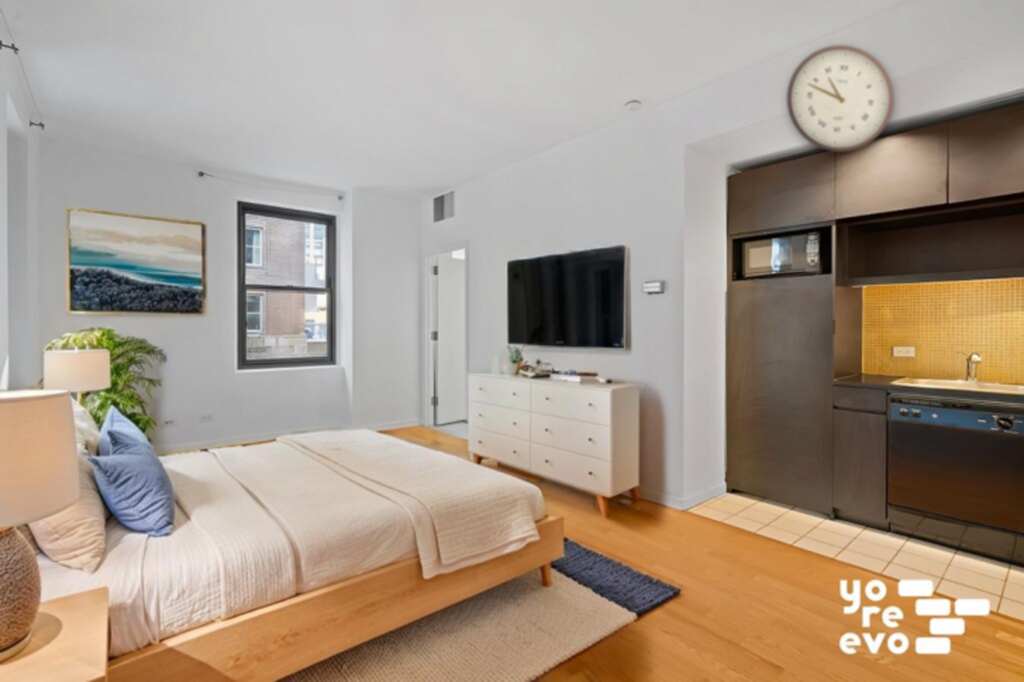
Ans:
h=10 m=48
